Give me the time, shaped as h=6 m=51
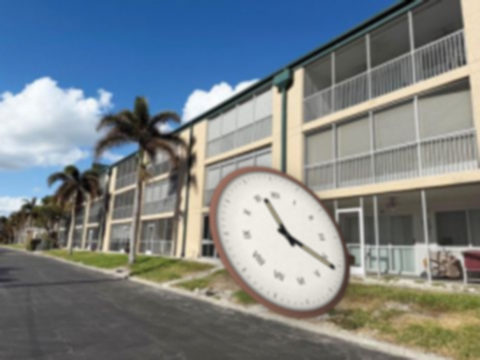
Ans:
h=11 m=21
